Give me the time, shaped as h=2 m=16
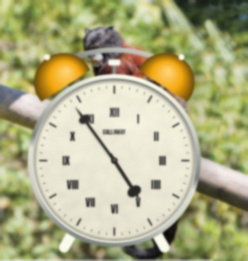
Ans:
h=4 m=54
